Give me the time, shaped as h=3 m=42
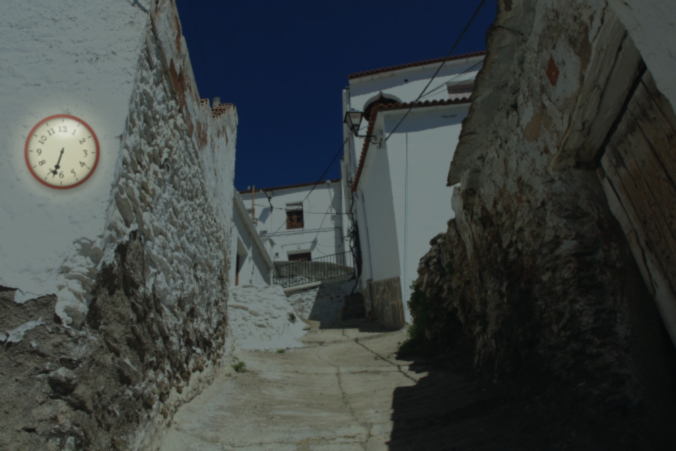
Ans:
h=6 m=33
